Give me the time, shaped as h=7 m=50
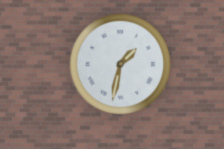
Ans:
h=1 m=32
